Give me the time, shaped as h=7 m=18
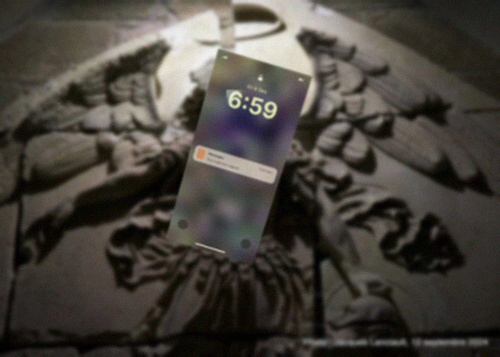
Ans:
h=6 m=59
